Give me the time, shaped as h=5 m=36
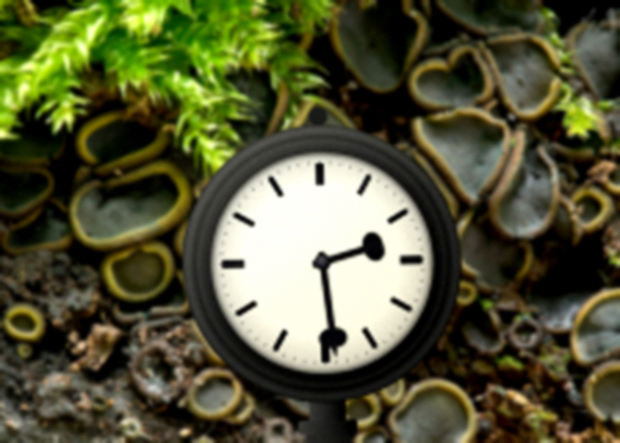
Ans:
h=2 m=29
